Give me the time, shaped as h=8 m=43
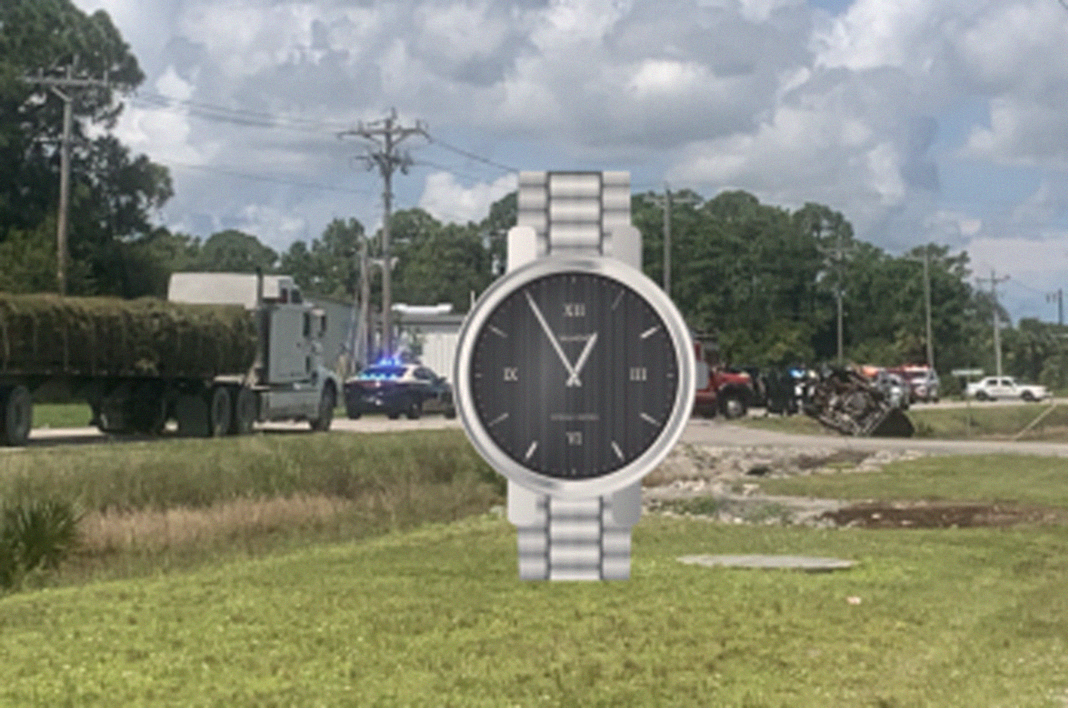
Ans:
h=12 m=55
